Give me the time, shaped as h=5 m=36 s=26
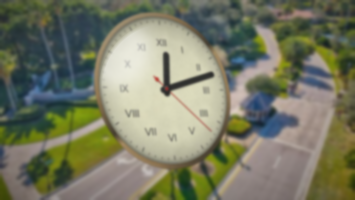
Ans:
h=12 m=12 s=22
